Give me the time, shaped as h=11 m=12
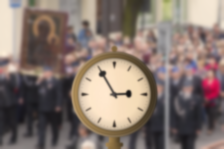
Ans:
h=2 m=55
